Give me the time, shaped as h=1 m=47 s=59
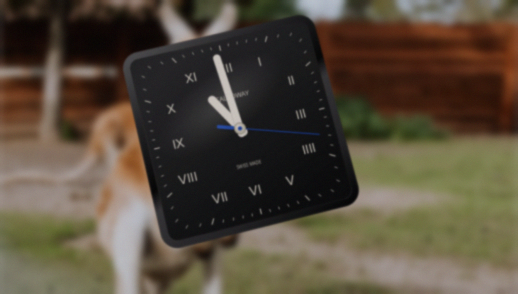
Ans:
h=10 m=59 s=18
